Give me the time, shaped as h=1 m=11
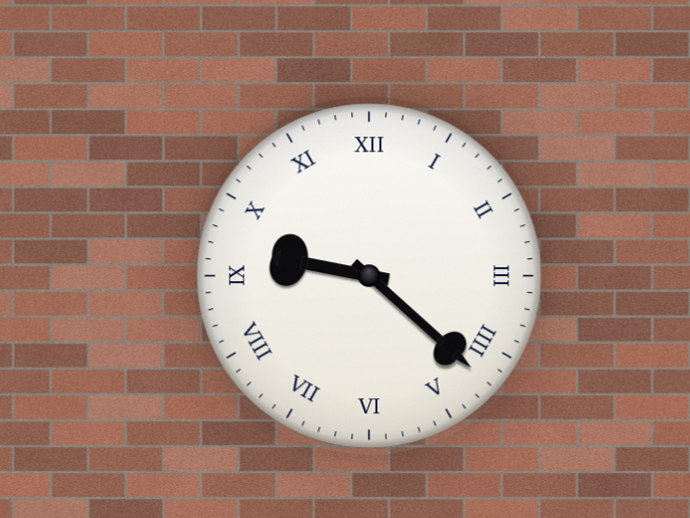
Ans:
h=9 m=22
